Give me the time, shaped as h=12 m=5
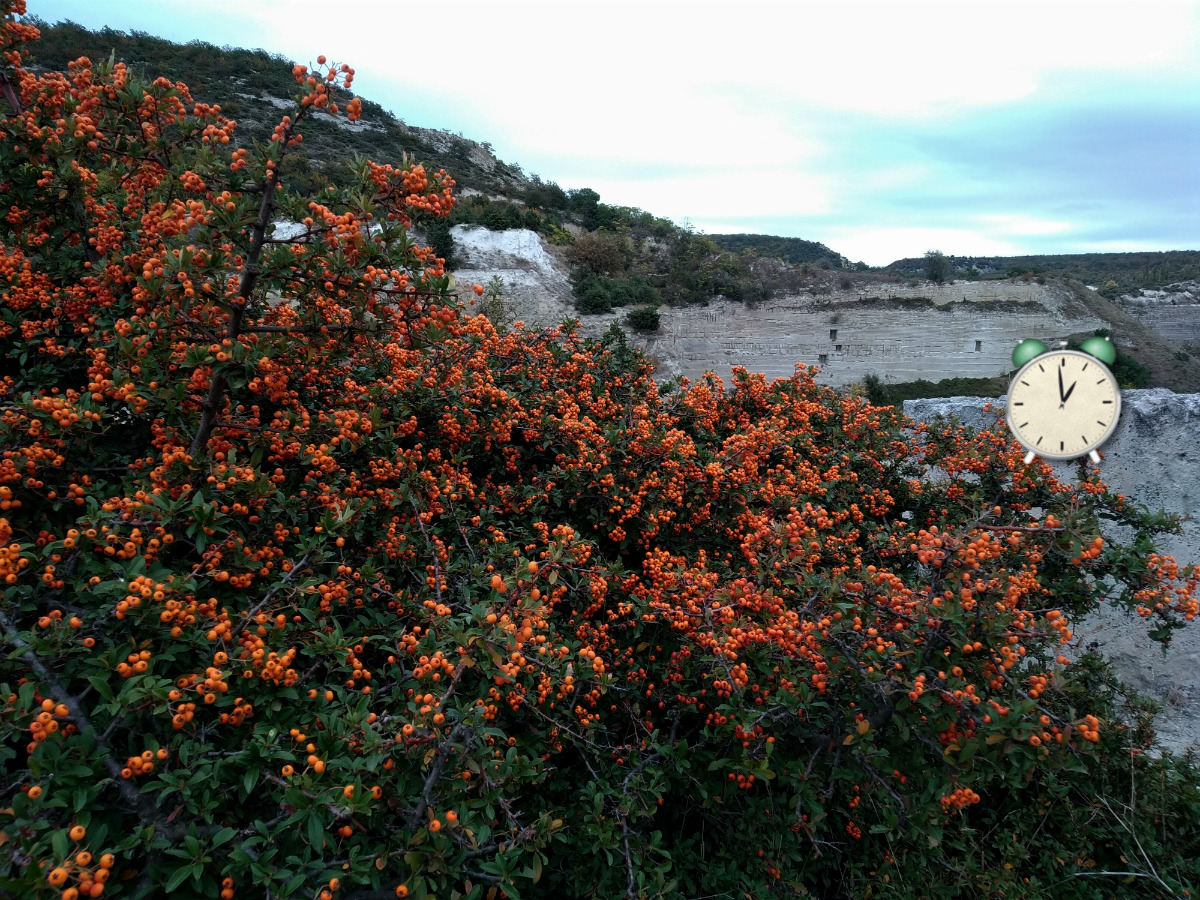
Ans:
h=12 m=59
